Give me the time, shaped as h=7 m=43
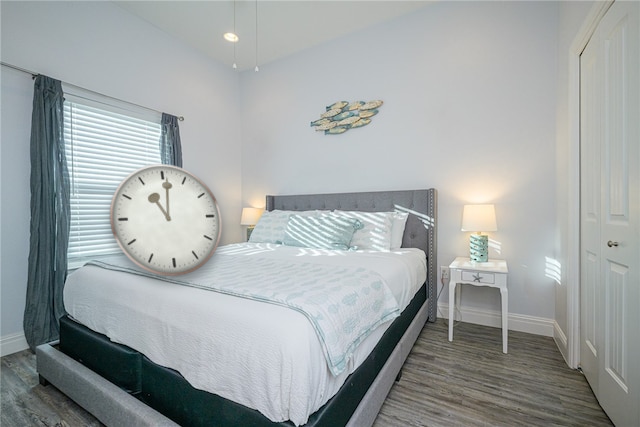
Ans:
h=11 m=1
